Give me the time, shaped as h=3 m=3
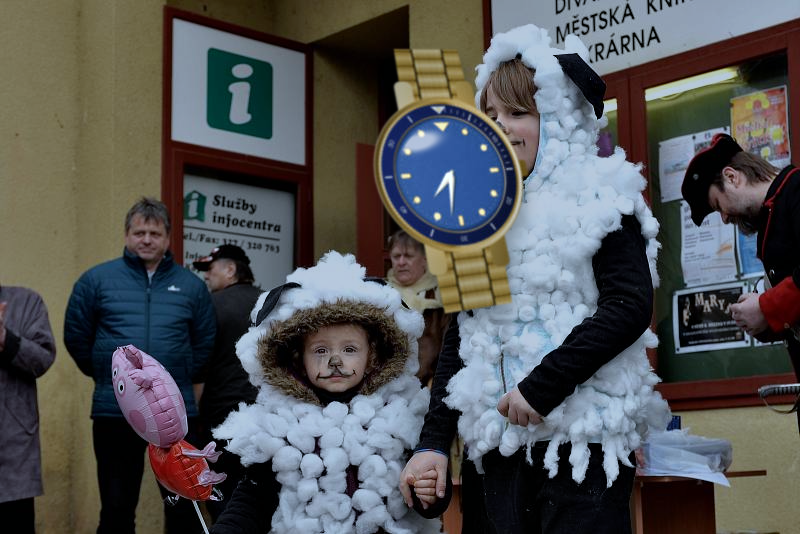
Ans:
h=7 m=32
